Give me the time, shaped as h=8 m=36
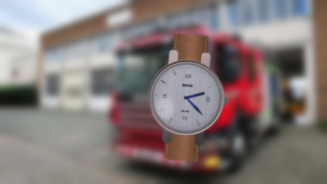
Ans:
h=2 m=22
